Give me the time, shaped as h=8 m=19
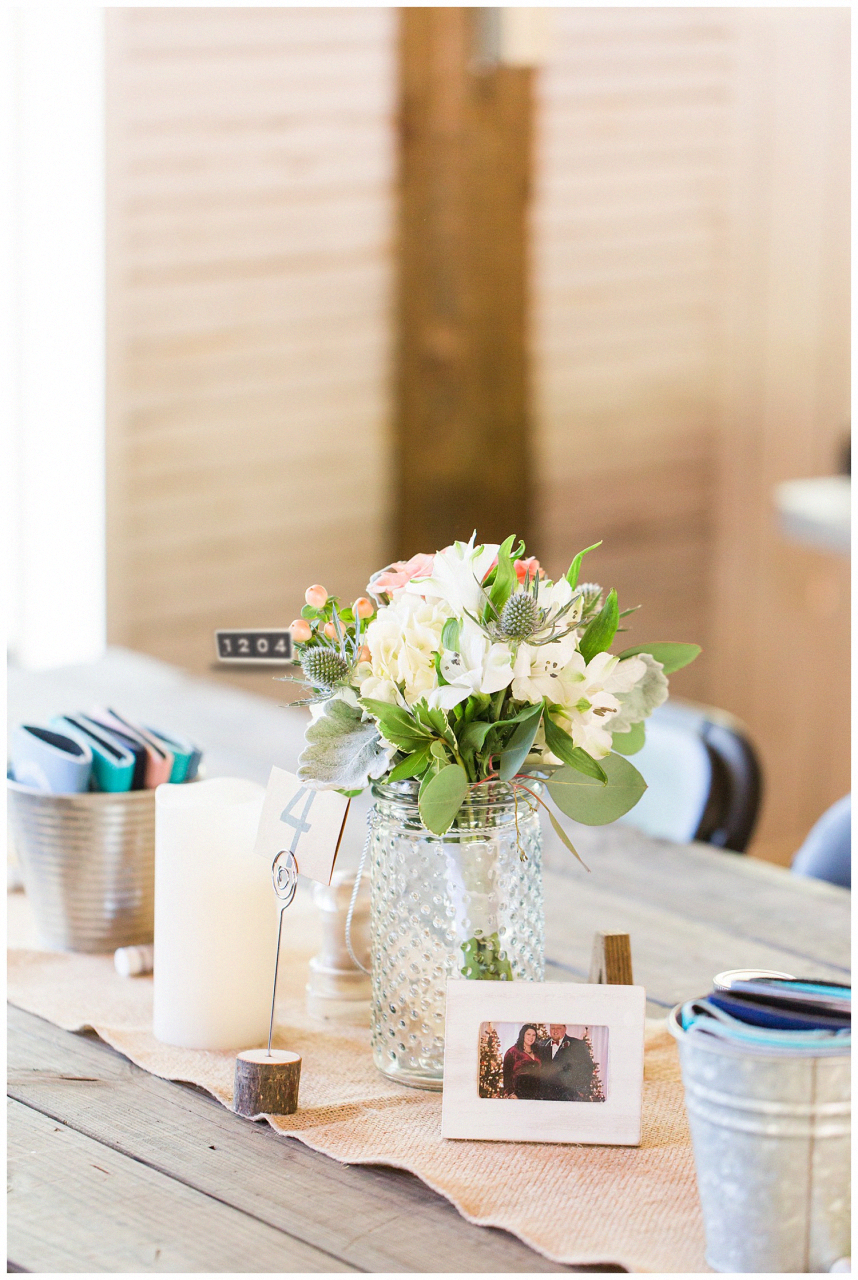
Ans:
h=12 m=4
